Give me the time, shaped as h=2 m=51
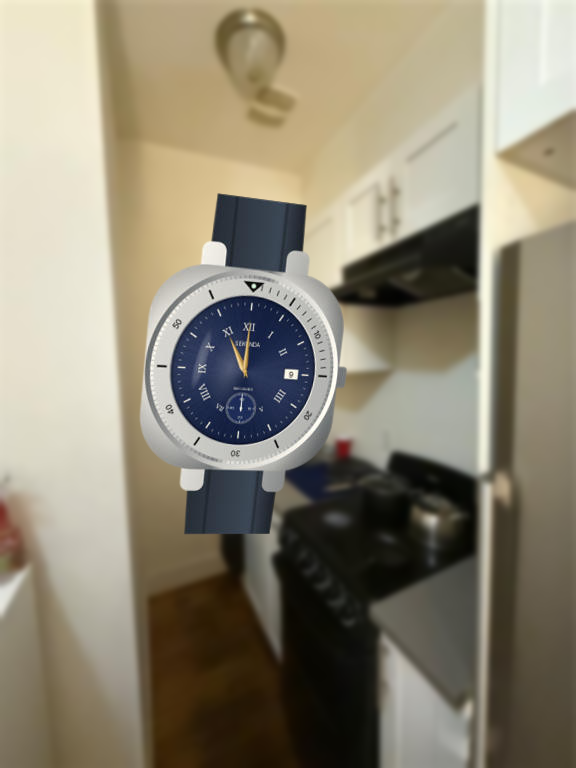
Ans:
h=11 m=0
